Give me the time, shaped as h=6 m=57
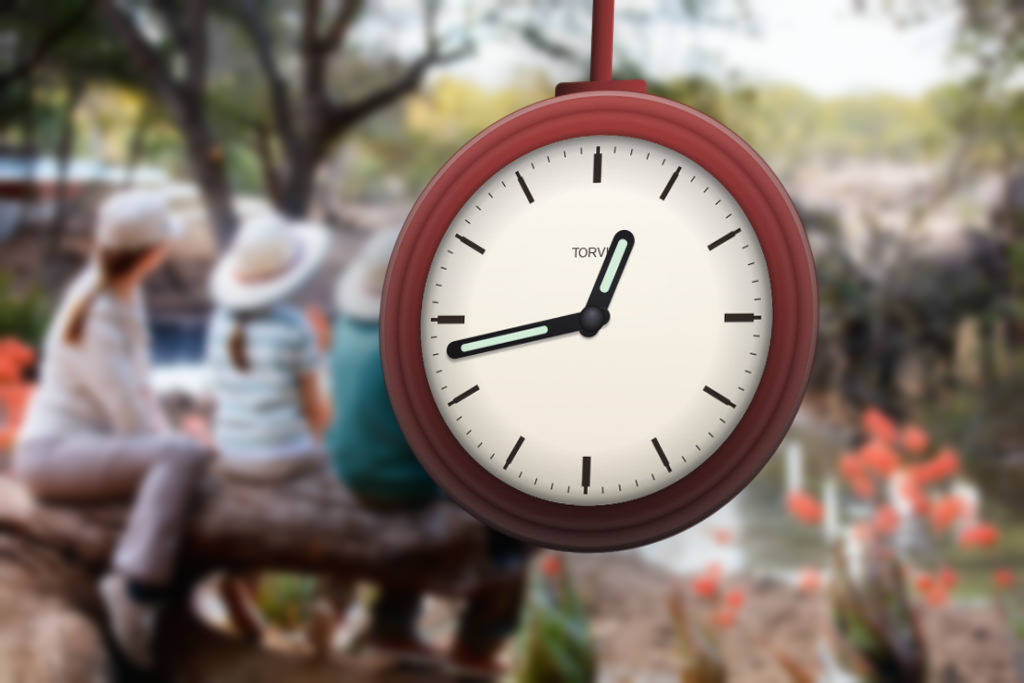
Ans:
h=12 m=43
